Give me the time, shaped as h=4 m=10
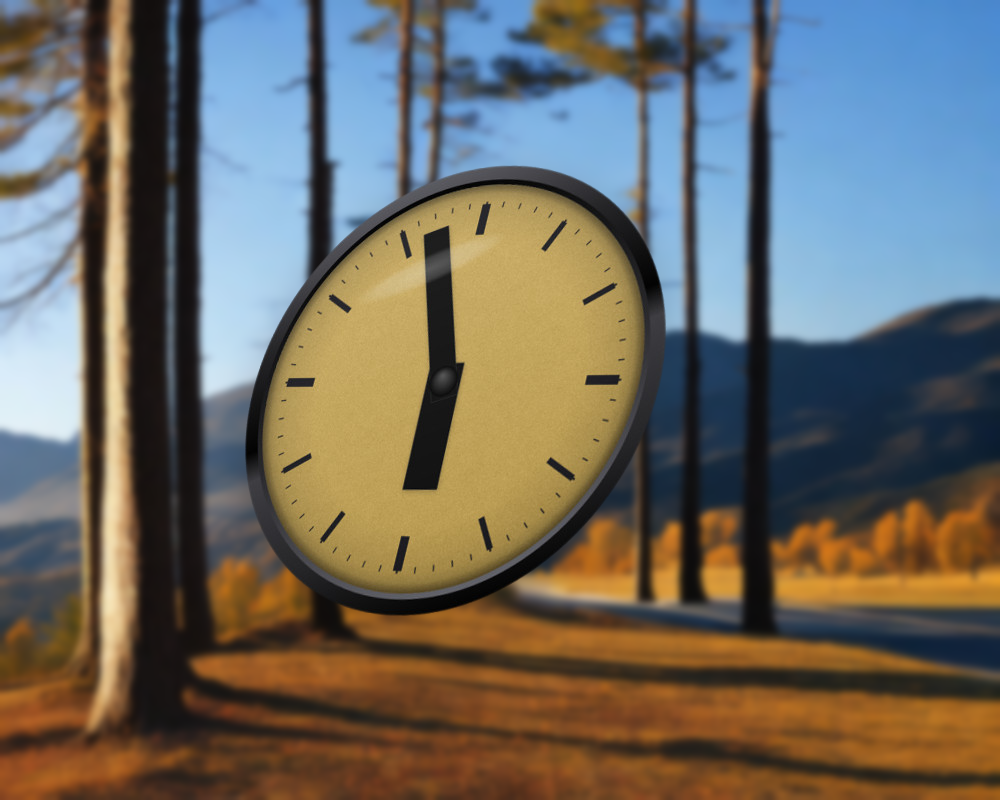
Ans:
h=5 m=57
